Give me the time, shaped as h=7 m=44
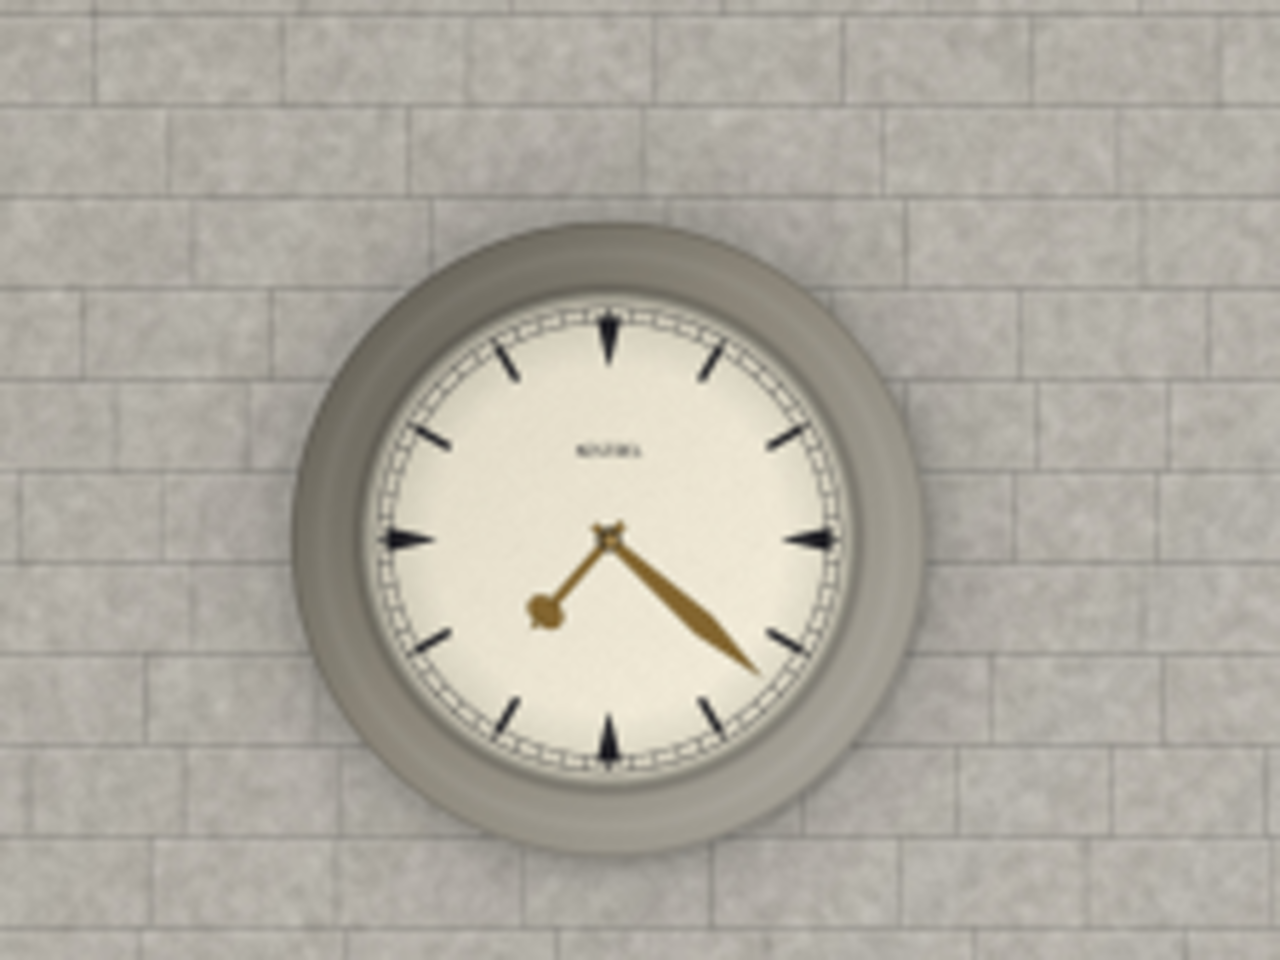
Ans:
h=7 m=22
